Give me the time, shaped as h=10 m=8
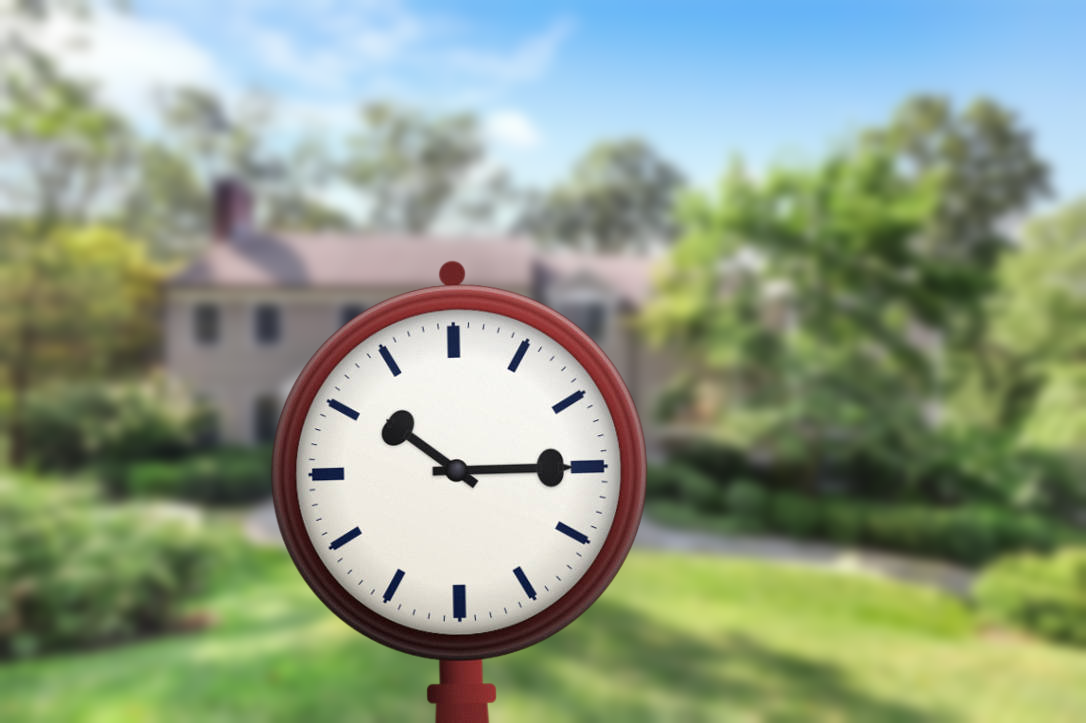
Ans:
h=10 m=15
